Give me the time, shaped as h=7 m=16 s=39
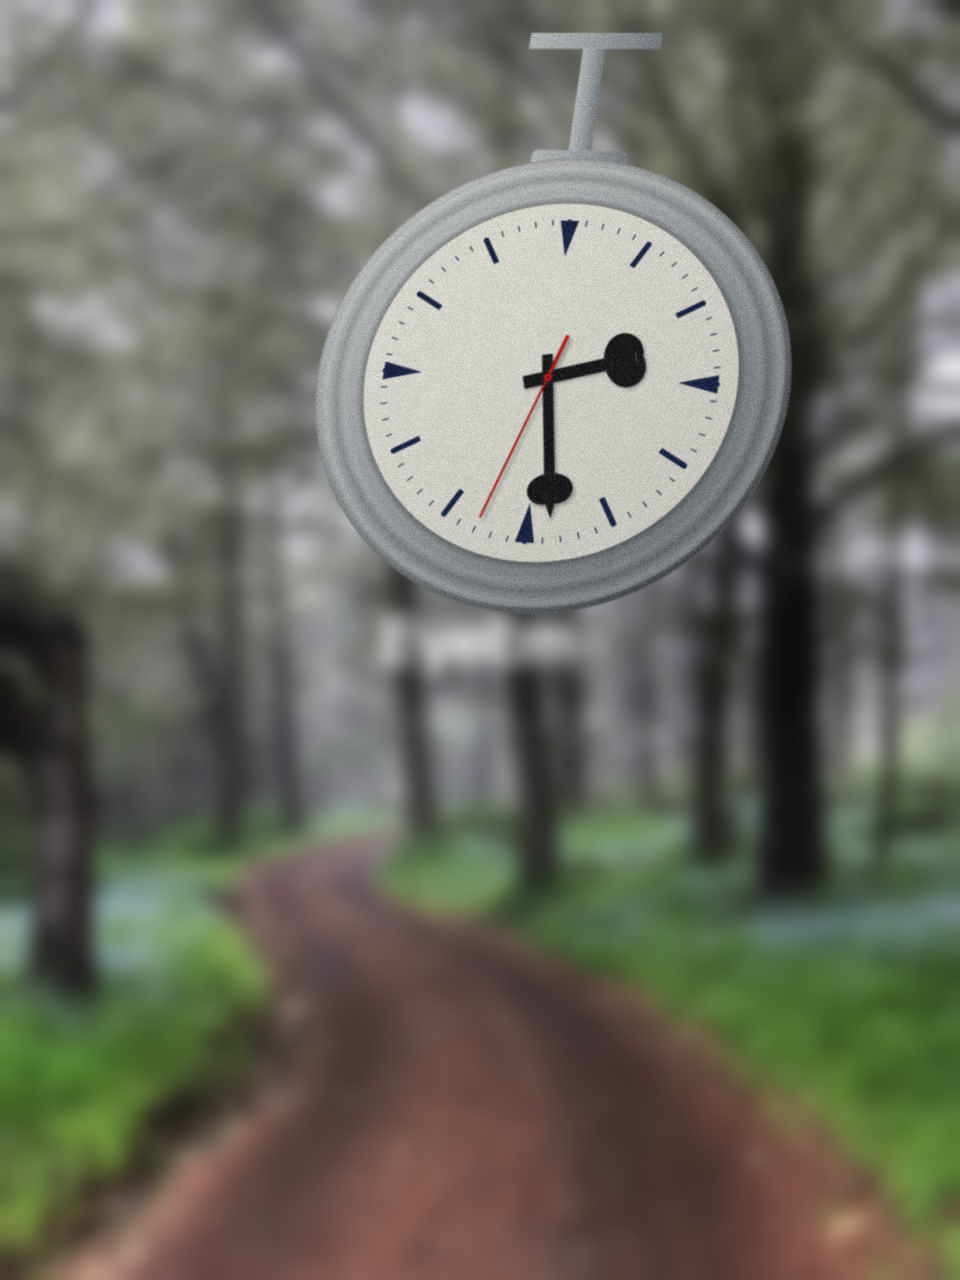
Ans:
h=2 m=28 s=33
